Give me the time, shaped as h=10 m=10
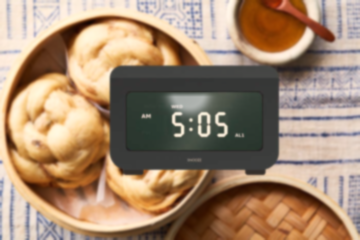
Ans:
h=5 m=5
